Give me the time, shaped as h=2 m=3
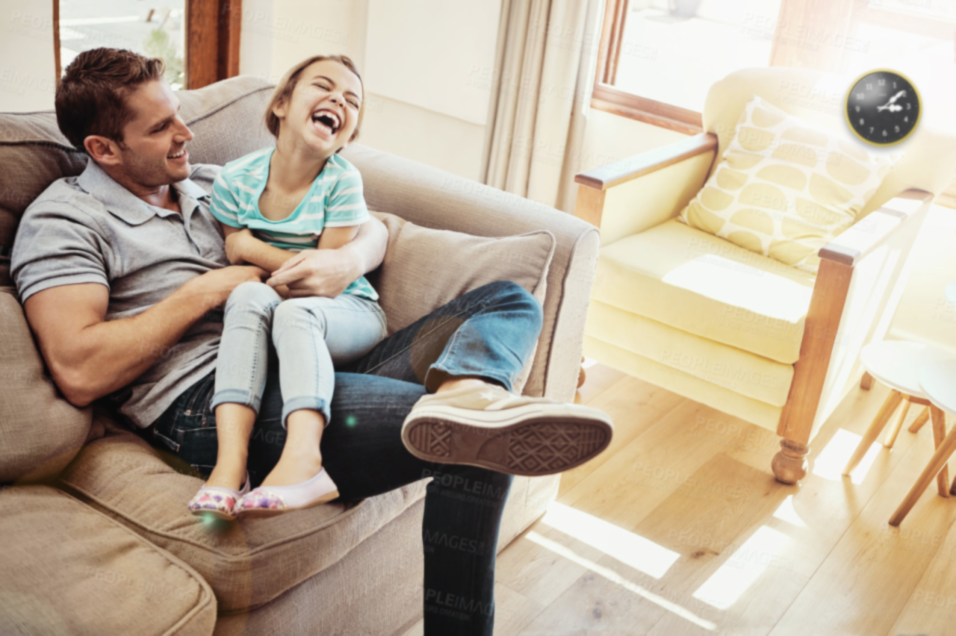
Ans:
h=3 m=9
